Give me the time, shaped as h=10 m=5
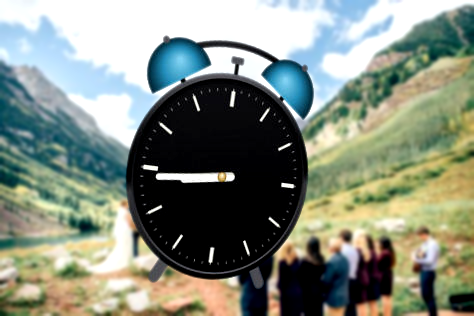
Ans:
h=8 m=44
